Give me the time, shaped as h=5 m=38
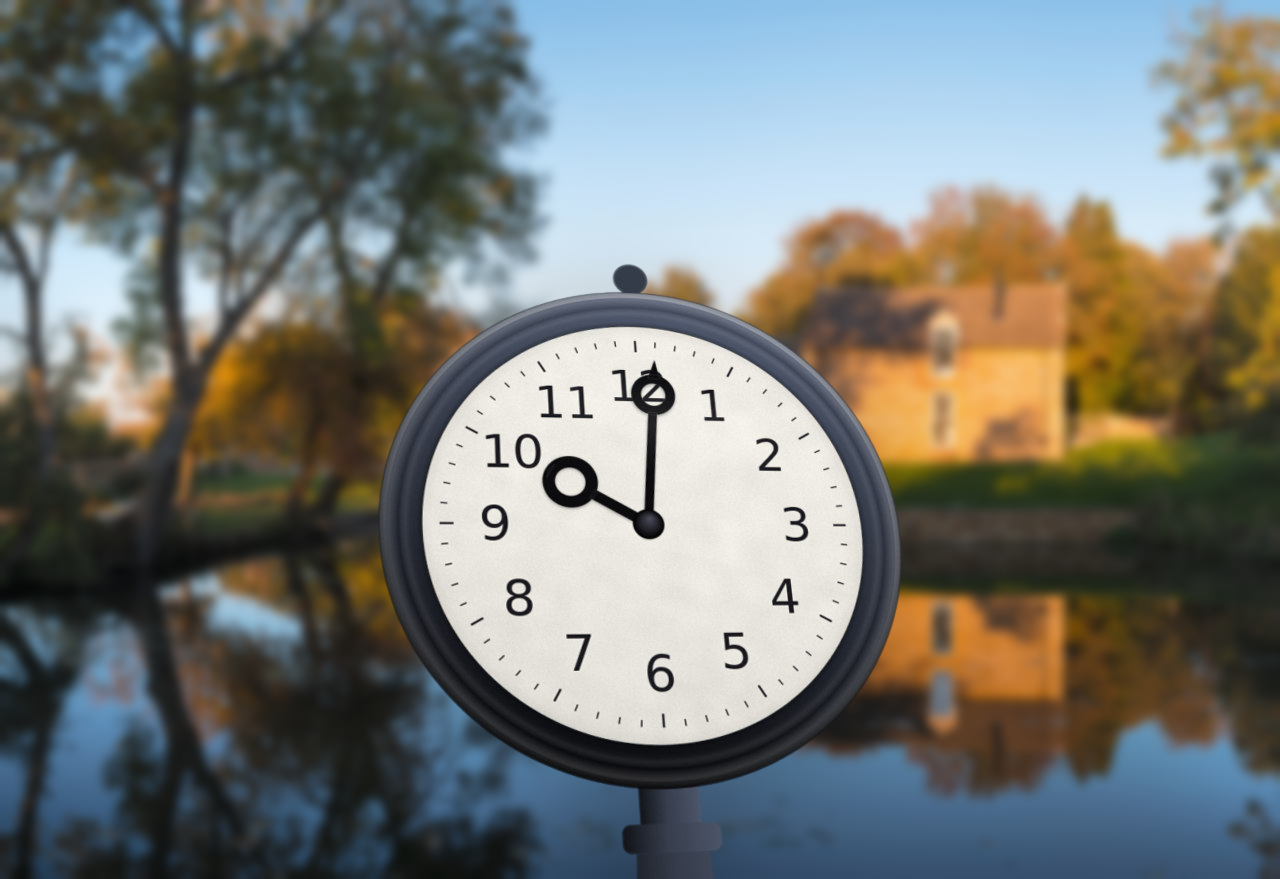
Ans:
h=10 m=1
